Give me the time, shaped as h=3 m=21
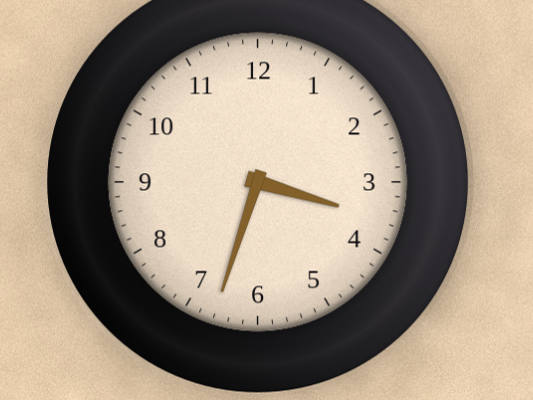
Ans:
h=3 m=33
